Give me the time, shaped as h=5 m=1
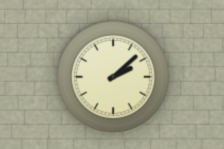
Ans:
h=2 m=8
